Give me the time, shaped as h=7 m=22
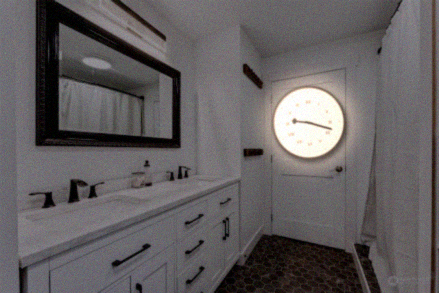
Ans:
h=9 m=18
